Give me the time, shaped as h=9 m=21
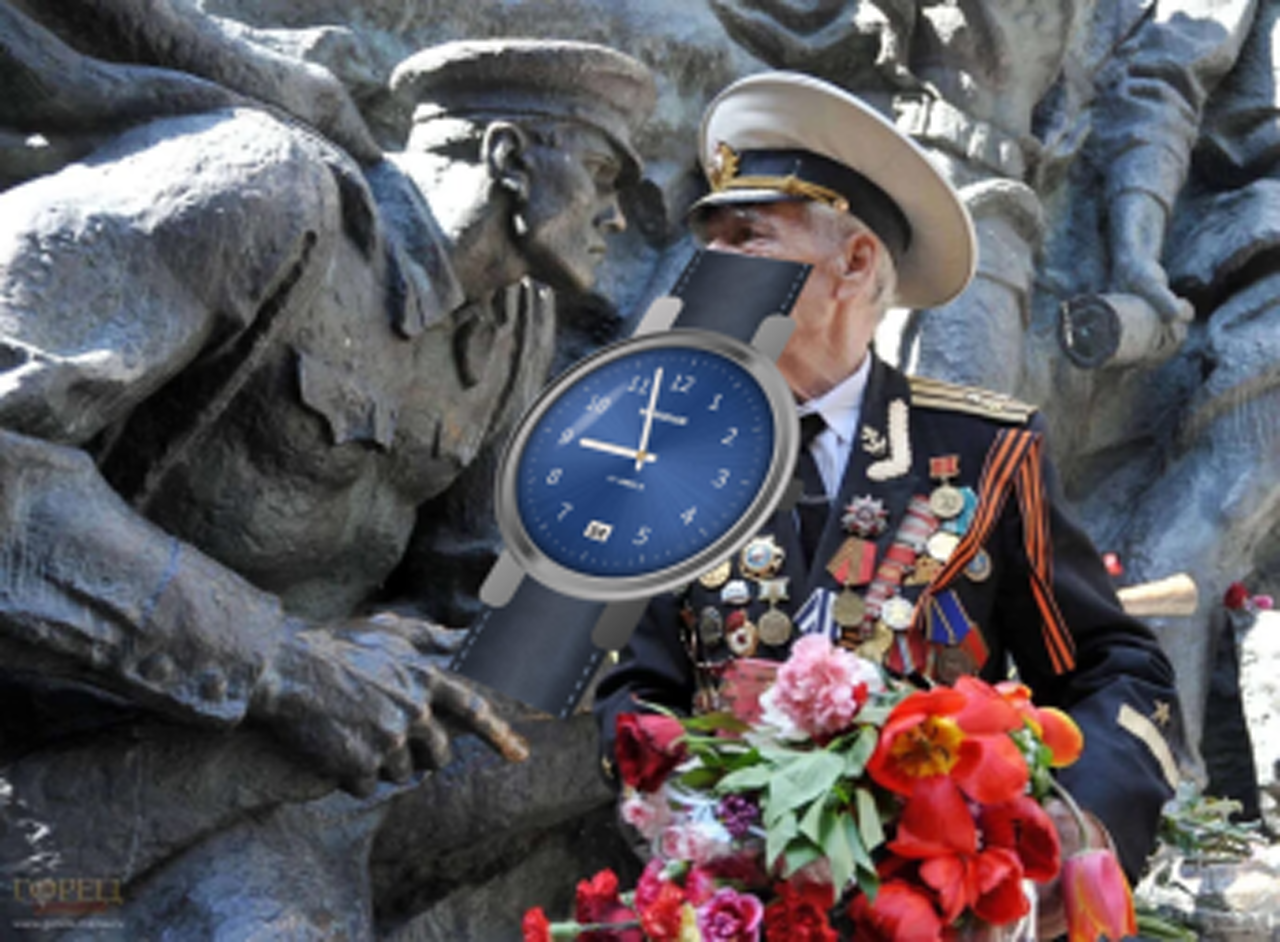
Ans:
h=8 m=57
